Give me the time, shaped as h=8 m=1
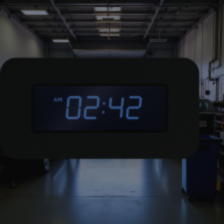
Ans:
h=2 m=42
